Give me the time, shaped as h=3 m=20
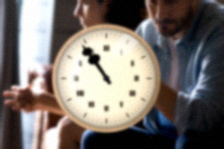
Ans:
h=10 m=54
